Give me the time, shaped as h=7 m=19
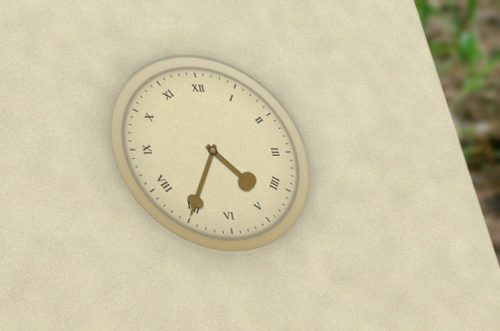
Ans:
h=4 m=35
